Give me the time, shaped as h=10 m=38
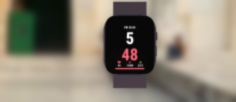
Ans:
h=5 m=48
